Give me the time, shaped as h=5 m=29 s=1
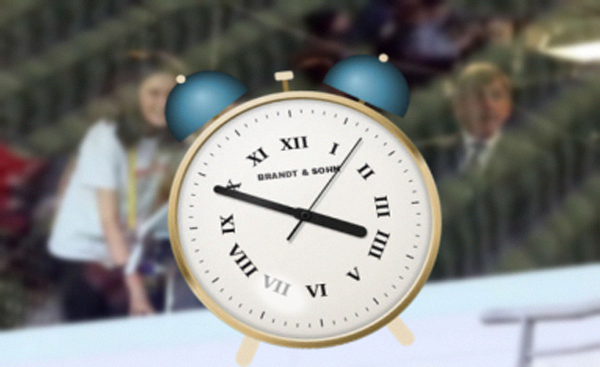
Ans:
h=3 m=49 s=7
